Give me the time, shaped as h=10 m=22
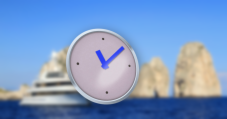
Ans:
h=11 m=8
